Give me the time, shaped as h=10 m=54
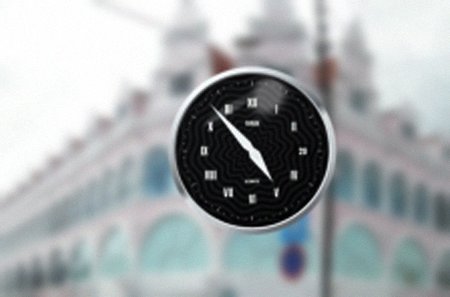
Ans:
h=4 m=53
